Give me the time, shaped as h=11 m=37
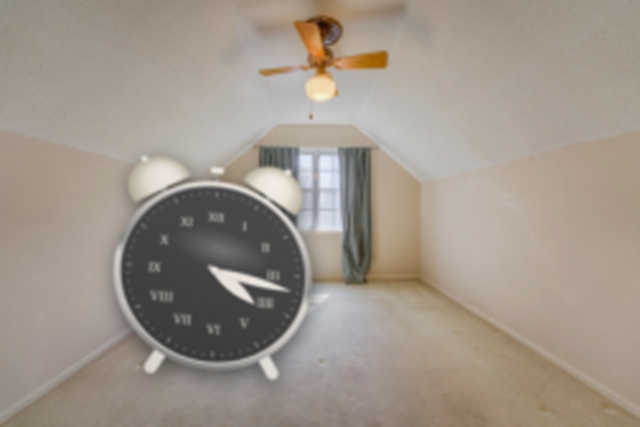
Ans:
h=4 m=17
